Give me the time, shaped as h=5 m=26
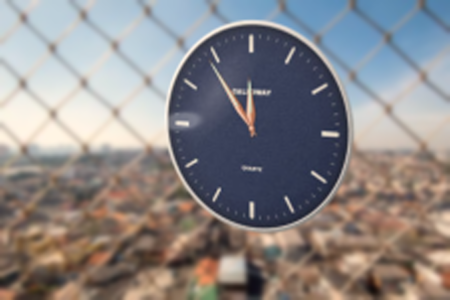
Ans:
h=11 m=54
